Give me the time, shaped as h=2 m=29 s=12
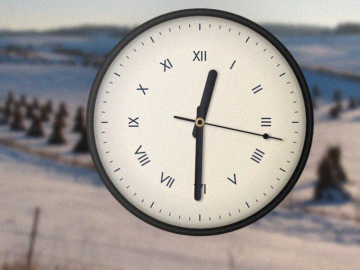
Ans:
h=12 m=30 s=17
